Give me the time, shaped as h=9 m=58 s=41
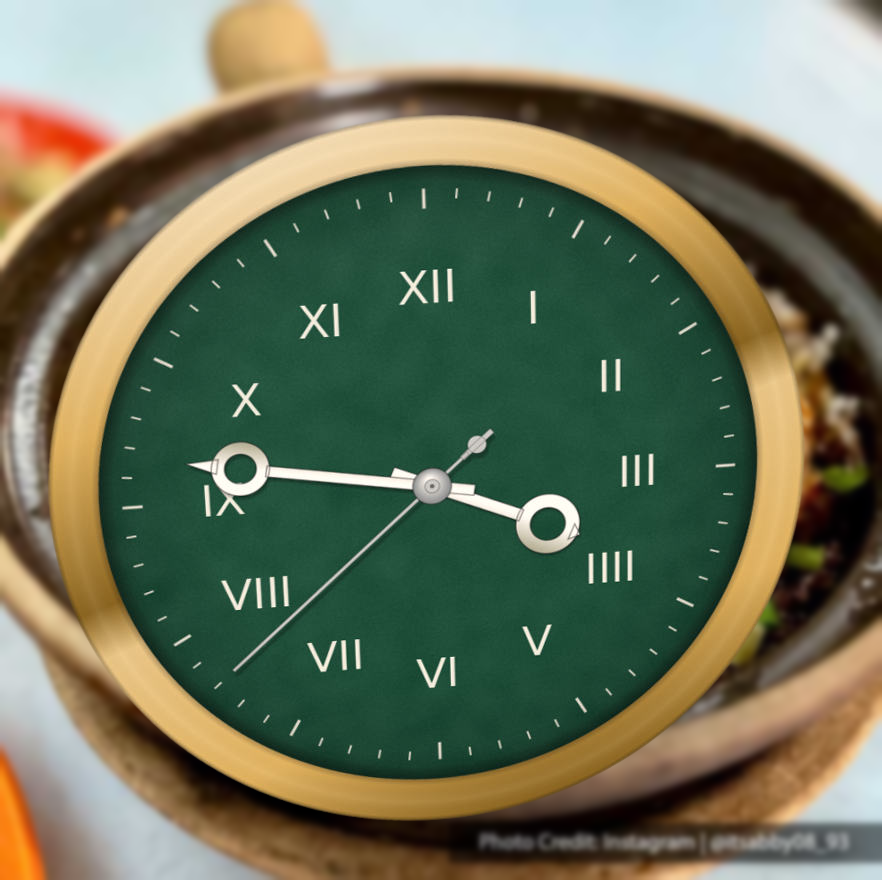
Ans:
h=3 m=46 s=38
